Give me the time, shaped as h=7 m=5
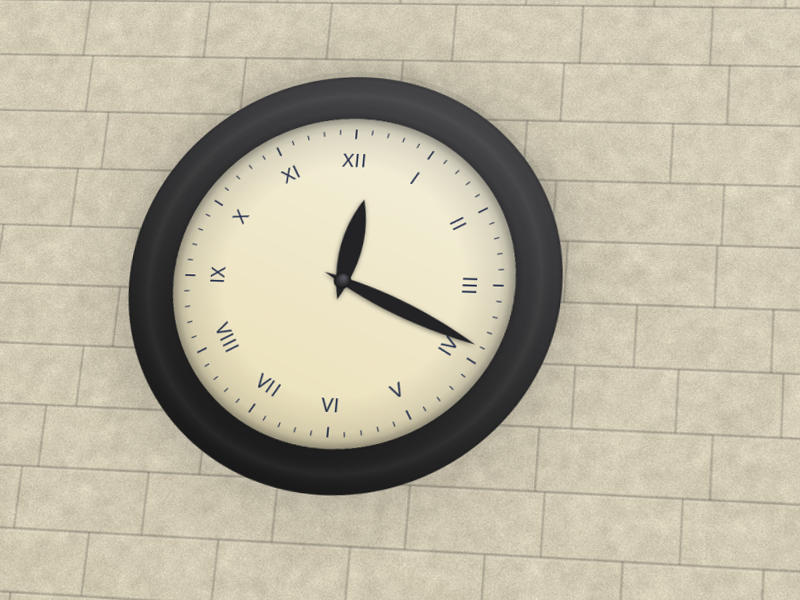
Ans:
h=12 m=19
